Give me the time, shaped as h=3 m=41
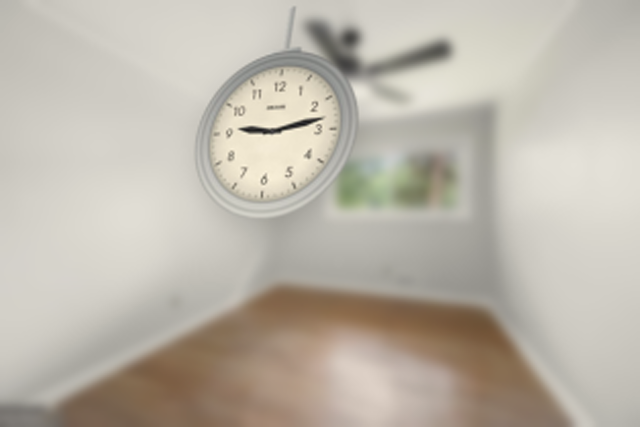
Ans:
h=9 m=13
